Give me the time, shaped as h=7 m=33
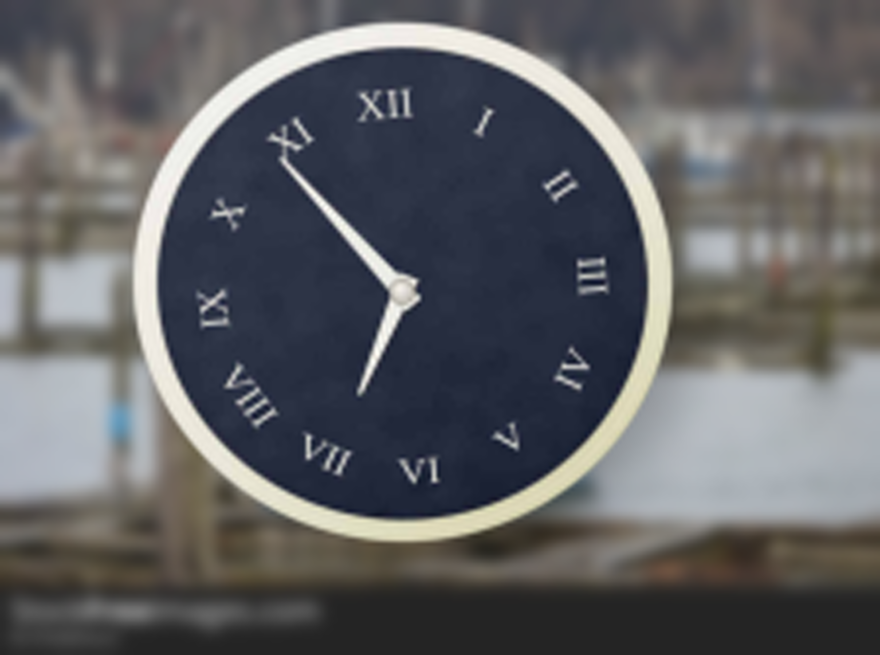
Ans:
h=6 m=54
